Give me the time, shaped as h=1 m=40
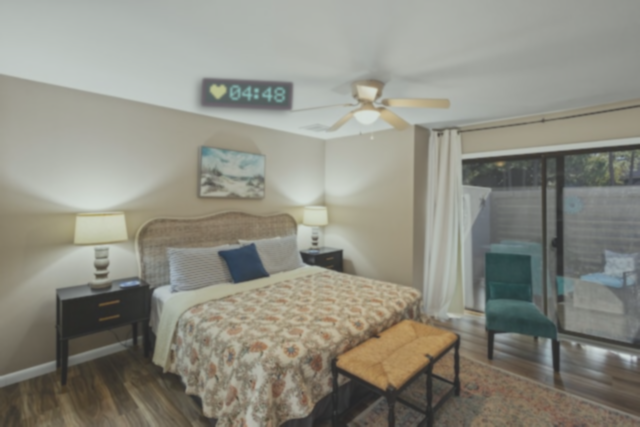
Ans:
h=4 m=48
